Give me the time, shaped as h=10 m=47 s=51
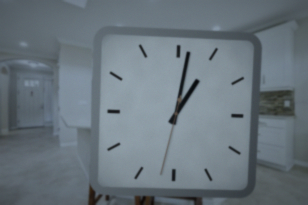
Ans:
h=1 m=1 s=32
